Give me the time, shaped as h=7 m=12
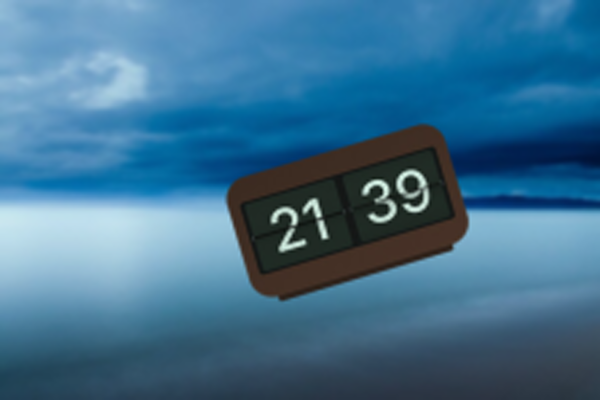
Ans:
h=21 m=39
